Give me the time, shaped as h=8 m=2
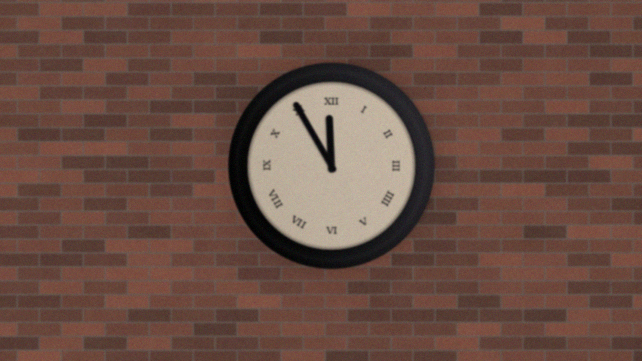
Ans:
h=11 m=55
